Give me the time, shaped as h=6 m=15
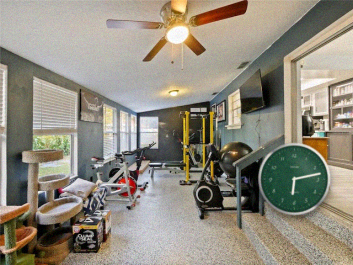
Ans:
h=6 m=13
